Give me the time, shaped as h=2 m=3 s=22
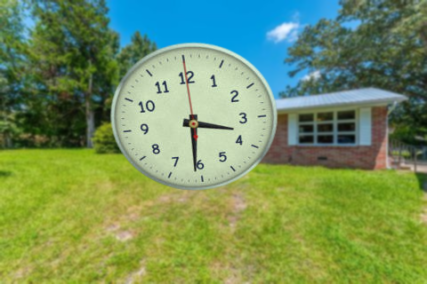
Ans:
h=3 m=31 s=0
